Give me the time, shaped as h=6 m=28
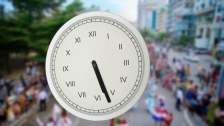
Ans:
h=5 m=27
